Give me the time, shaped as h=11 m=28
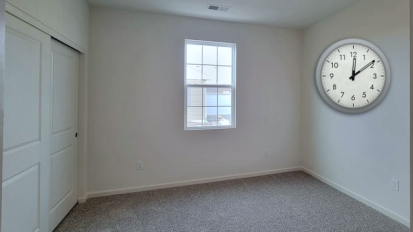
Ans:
h=12 m=9
